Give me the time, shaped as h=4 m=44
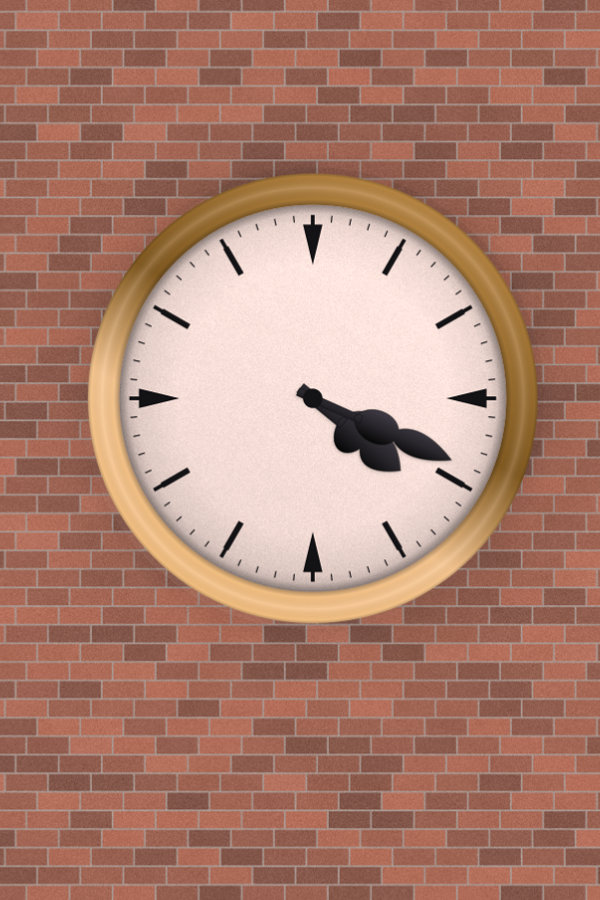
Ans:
h=4 m=19
